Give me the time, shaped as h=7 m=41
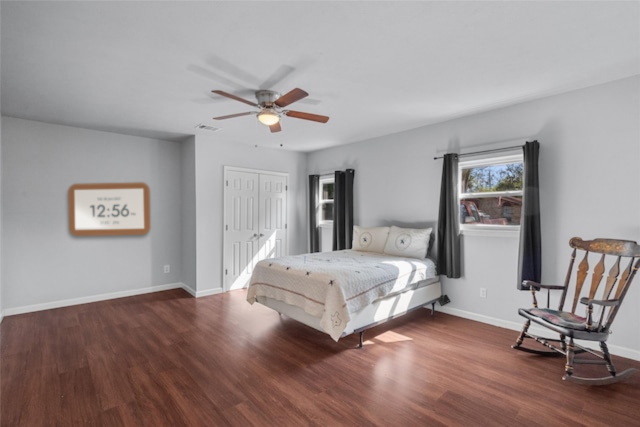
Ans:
h=12 m=56
